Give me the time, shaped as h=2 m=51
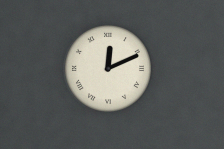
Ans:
h=12 m=11
